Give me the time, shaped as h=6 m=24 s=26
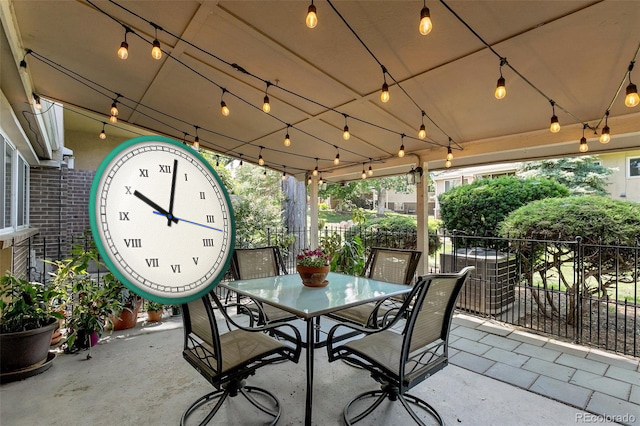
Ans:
h=10 m=2 s=17
